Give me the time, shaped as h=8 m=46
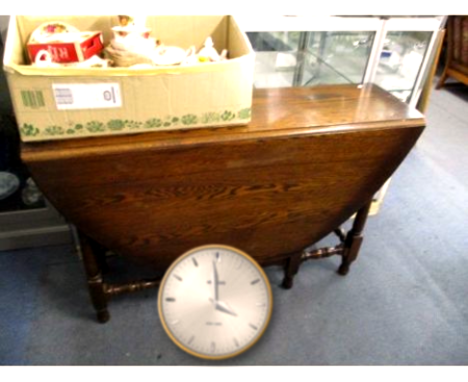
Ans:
h=3 m=59
